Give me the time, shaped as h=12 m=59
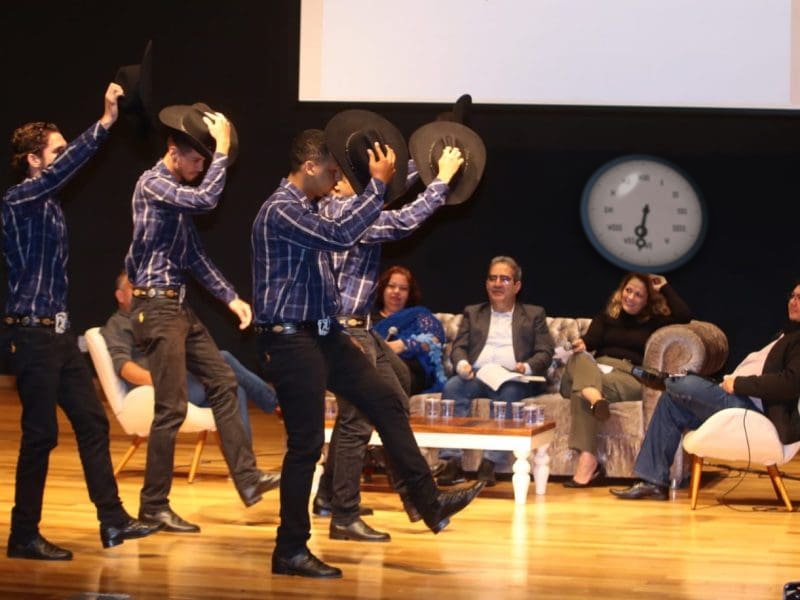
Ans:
h=6 m=32
